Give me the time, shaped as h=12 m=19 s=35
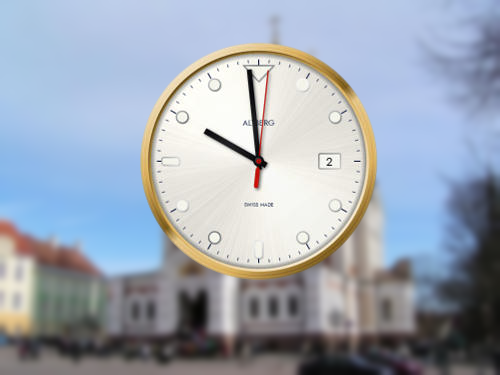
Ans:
h=9 m=59 s=1
